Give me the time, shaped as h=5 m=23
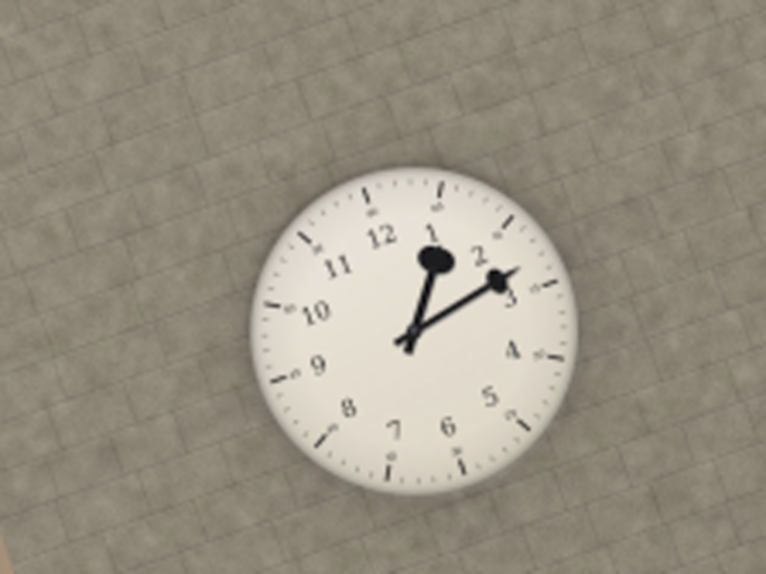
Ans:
h=1 m=13
